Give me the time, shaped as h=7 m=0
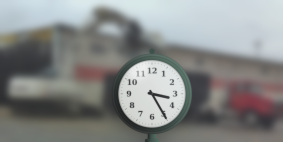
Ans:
h=3 m=25
